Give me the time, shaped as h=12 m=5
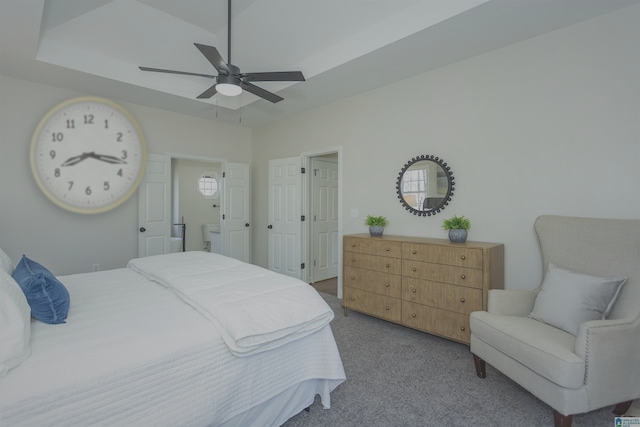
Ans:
h=8 m=17
